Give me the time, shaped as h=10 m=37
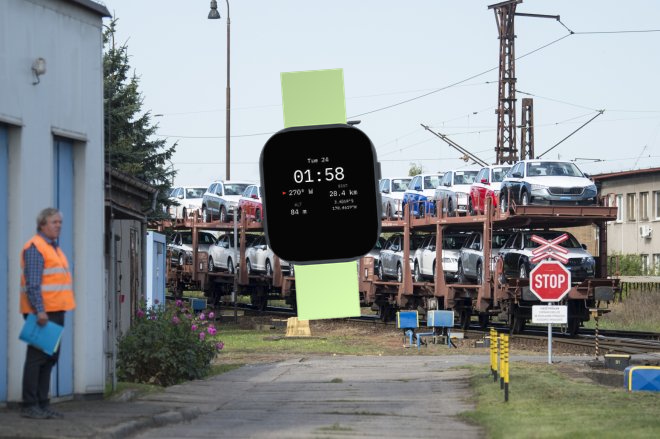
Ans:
h=1 m=58
